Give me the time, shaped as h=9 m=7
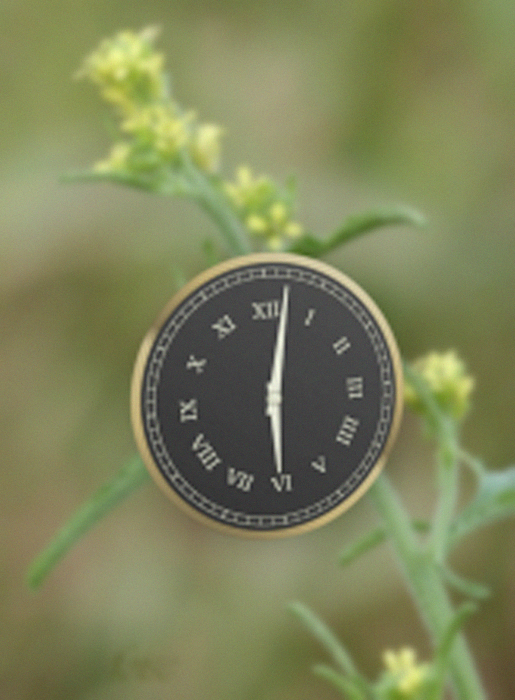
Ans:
h=6 m=2
